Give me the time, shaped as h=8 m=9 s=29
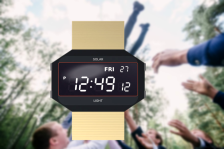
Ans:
h=12 m=49 s=12
